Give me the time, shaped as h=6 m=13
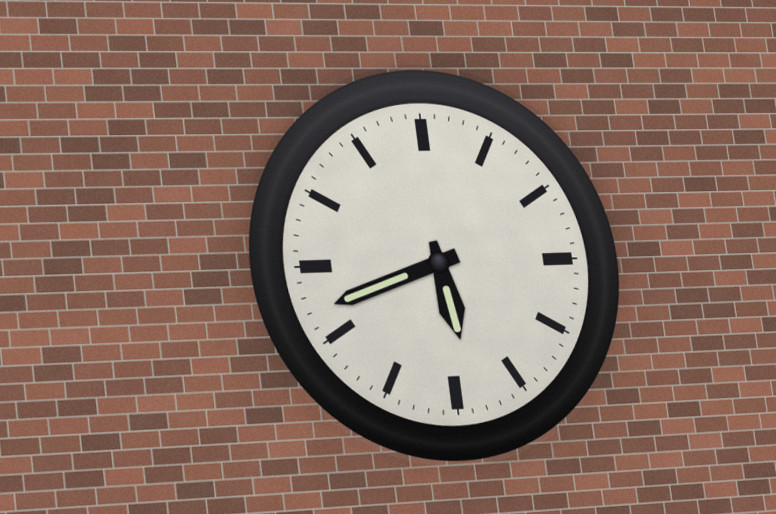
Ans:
h=5 m=42
